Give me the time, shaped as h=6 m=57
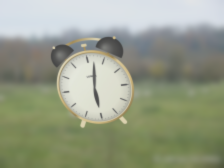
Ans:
h=6 m=2
